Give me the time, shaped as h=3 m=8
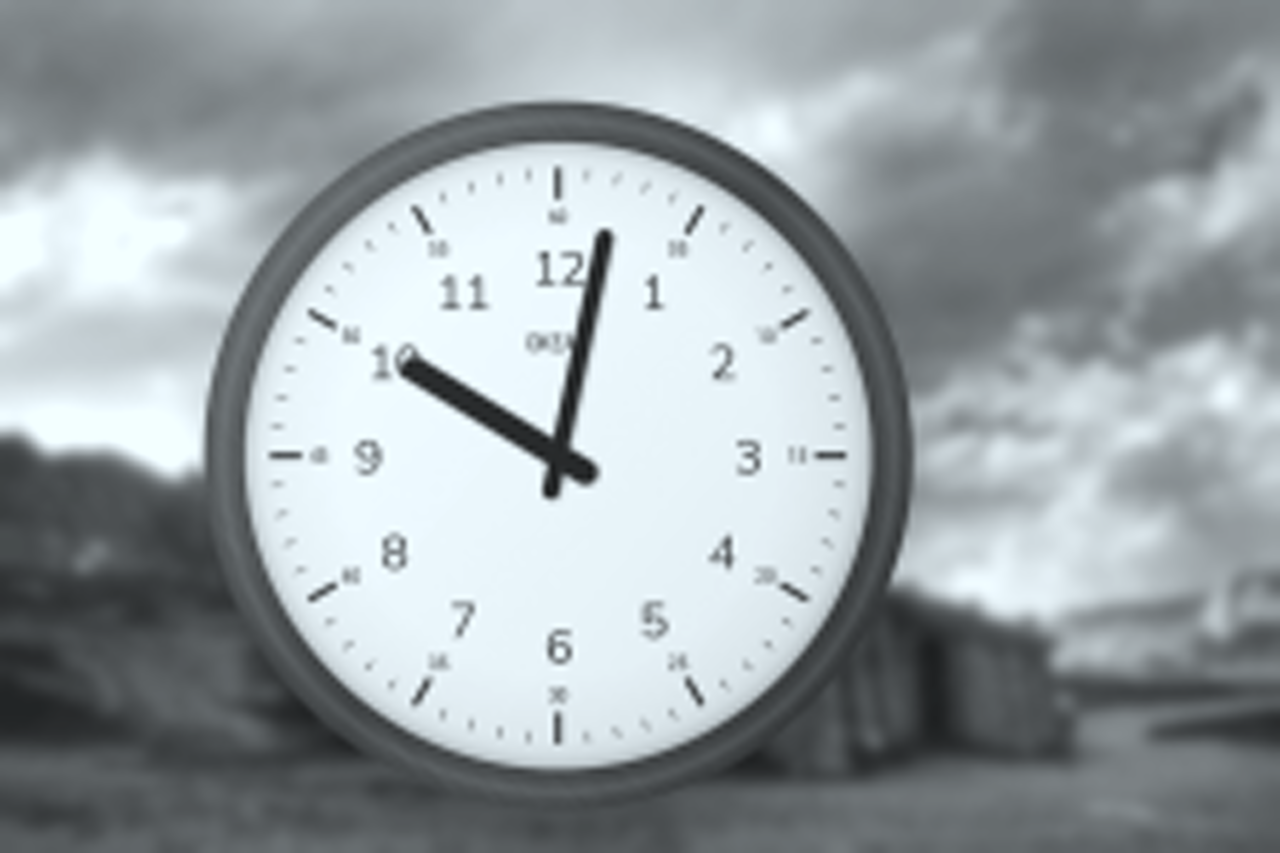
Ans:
h=10 m=2
